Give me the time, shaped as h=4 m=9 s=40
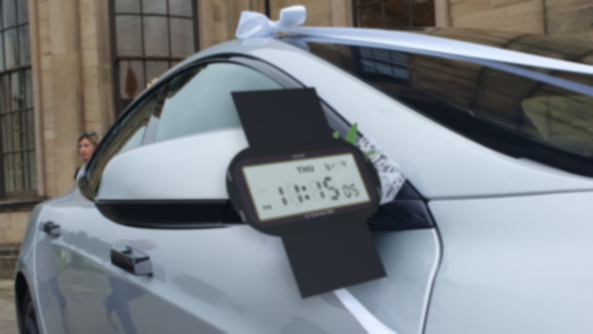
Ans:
h=11 m=15 s=5
